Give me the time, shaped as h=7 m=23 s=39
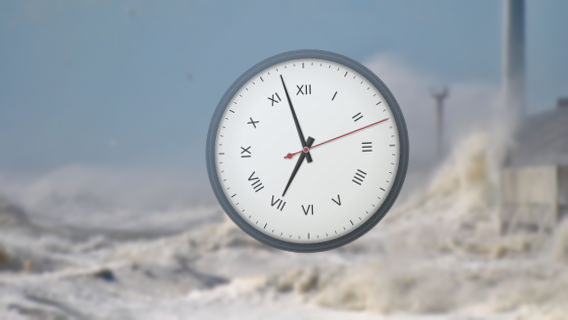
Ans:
h=6 m=57 s=12
